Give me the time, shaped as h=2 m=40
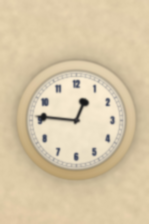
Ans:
h=12 m=46
